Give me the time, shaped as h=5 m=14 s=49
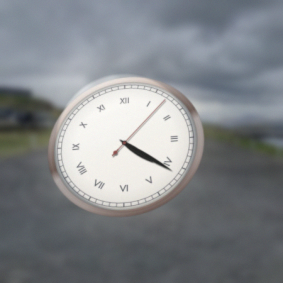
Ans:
h=4 m=21 s=7
